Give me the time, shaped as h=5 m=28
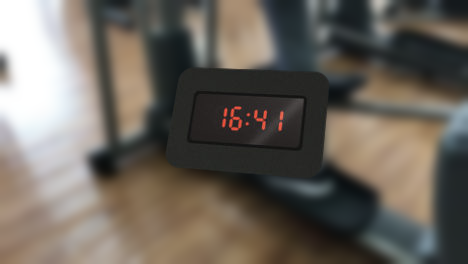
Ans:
h=16 m=41
